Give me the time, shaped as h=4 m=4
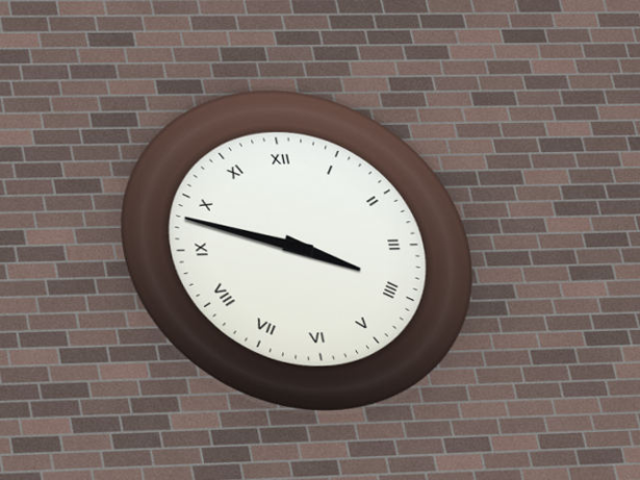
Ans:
h=3 m=48
